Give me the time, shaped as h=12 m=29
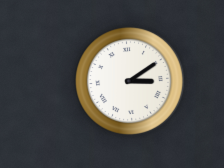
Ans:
h=3 m=10
